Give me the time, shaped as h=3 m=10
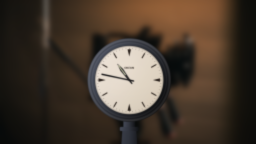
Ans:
h=10 m=47
